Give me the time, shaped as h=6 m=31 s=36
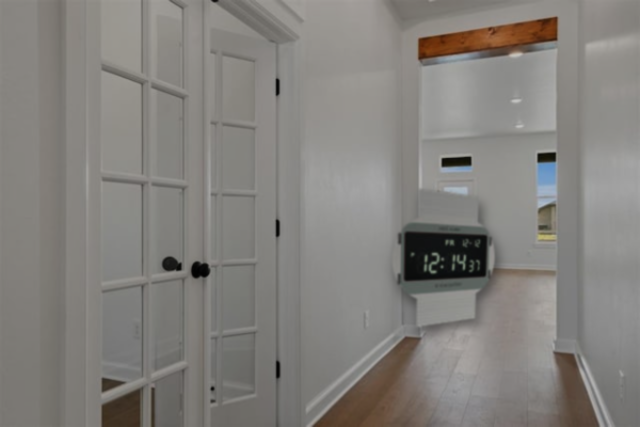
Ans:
h=12 m=14 s=37
